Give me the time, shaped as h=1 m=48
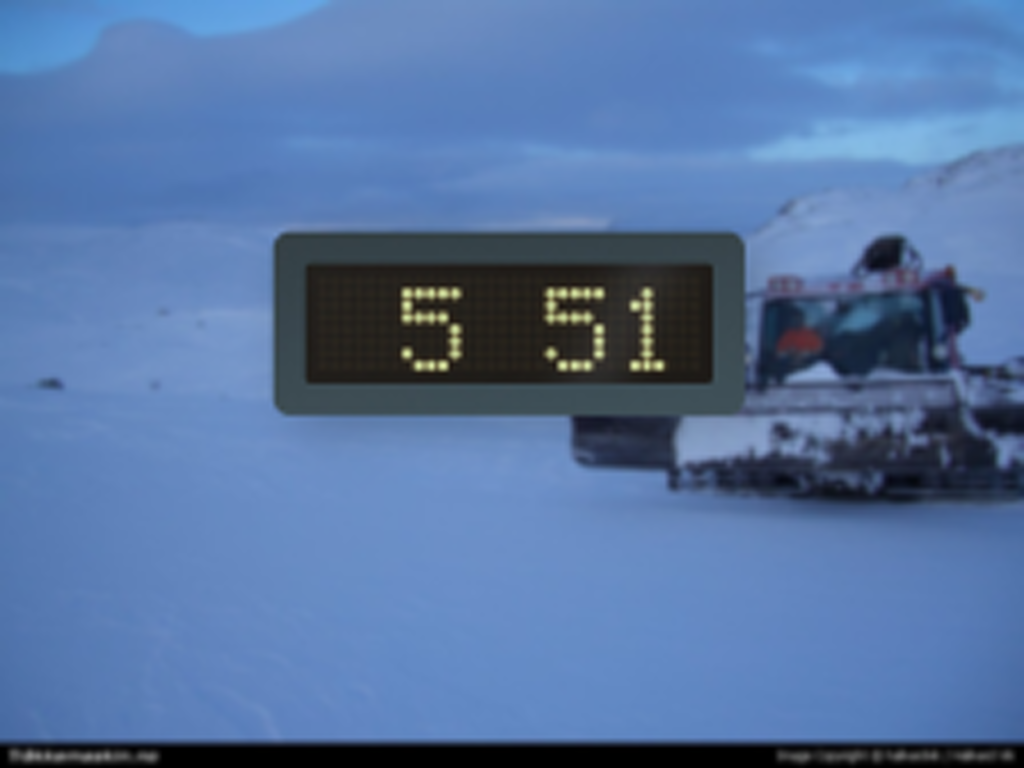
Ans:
h=5 m=51
